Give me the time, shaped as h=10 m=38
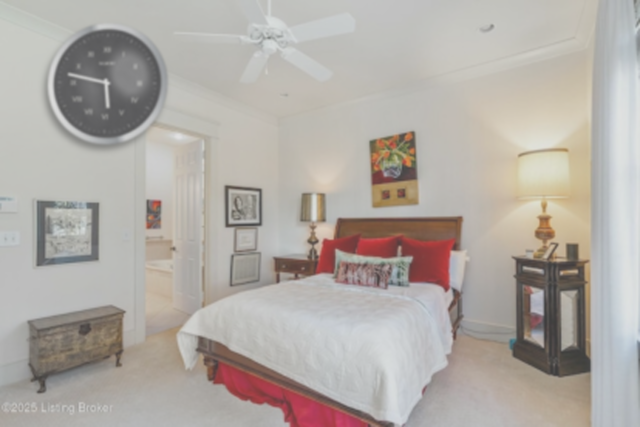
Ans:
h=5 m=47
